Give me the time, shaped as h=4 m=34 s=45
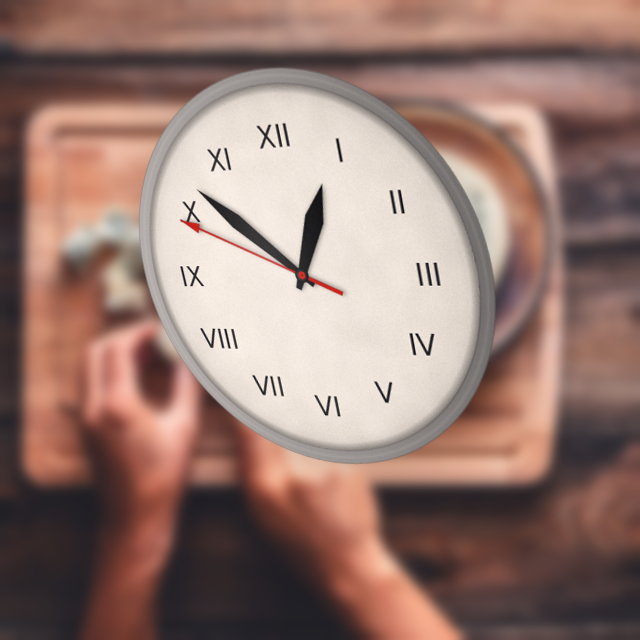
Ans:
h=12 m=51 s=49
